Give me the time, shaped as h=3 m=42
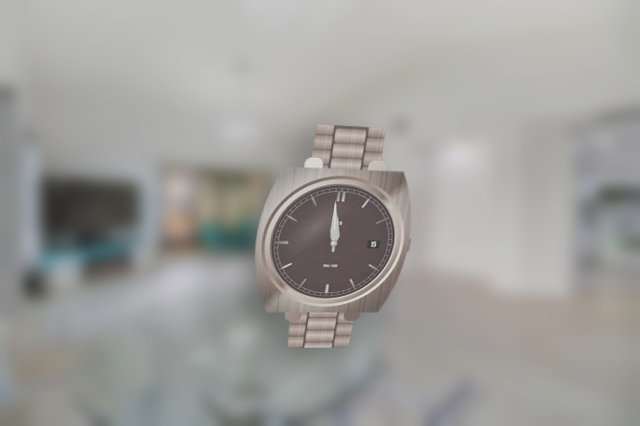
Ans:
h=11 m=59
